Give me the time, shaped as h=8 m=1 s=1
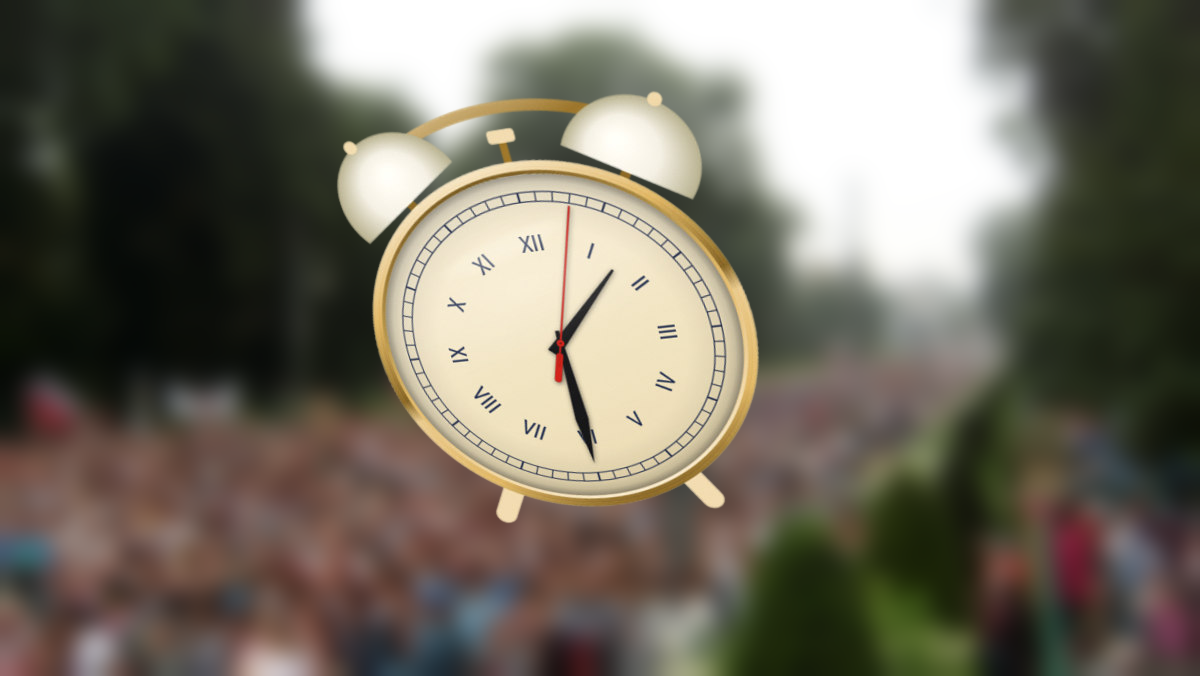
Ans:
h=1 m=30 s=3
